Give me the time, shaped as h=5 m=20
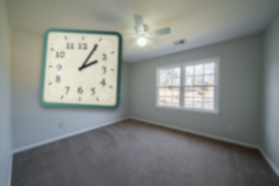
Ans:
h=2 m=5
